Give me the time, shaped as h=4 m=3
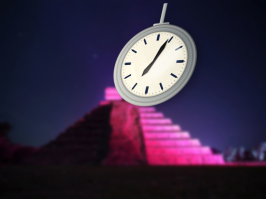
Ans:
h=7 m=4
